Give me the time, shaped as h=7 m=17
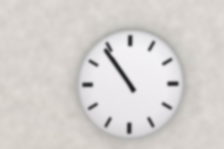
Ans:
h=10 m=54
